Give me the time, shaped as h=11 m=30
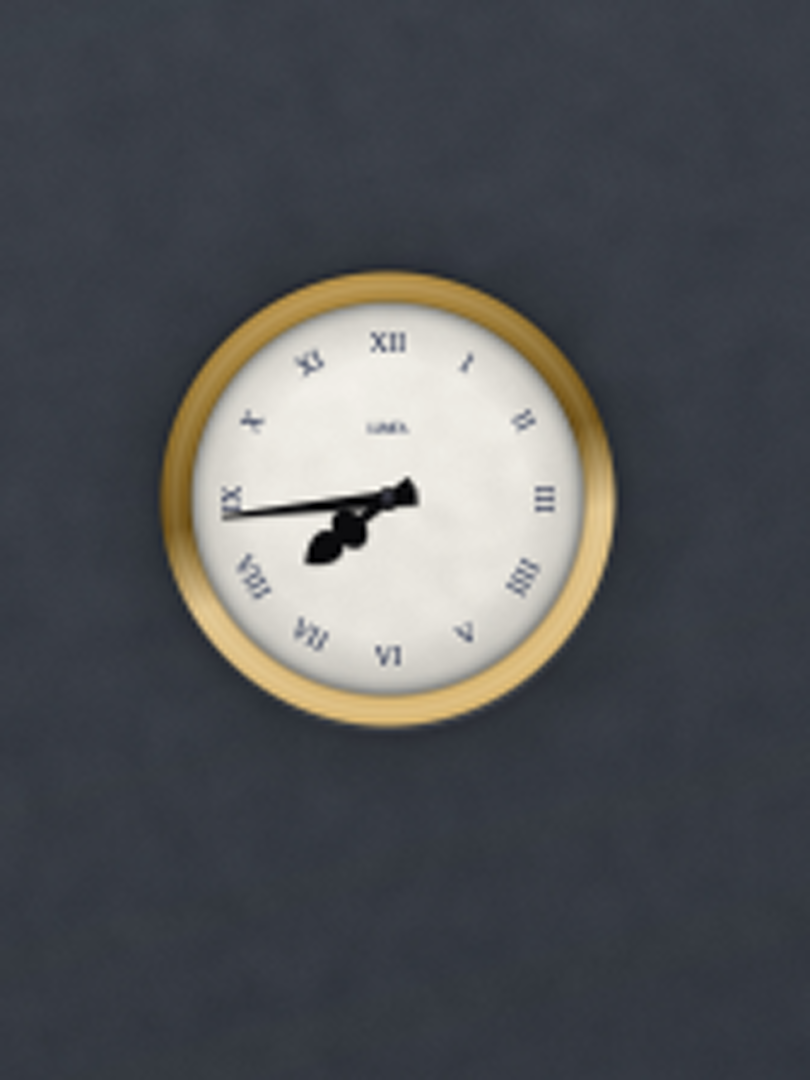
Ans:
h=7 m=44
